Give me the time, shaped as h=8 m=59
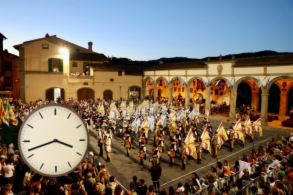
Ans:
h=3 m=42
